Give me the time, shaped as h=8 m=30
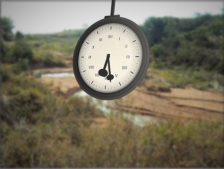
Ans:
h=6 m=28
